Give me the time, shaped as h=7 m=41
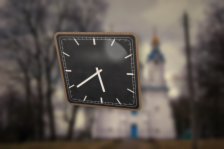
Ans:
h=5 m=39
